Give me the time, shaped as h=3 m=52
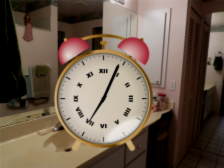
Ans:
h=7 m=4
